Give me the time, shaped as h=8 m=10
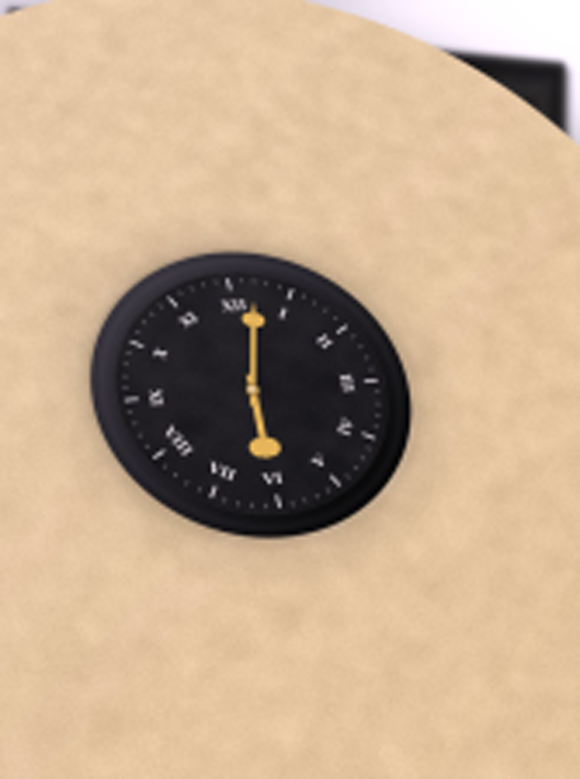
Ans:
h=6 m=2
